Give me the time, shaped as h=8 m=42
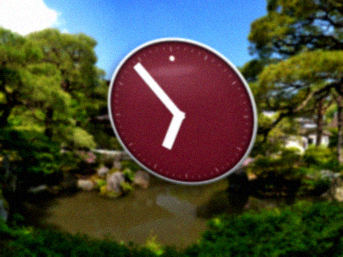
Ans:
h=6 m=54
